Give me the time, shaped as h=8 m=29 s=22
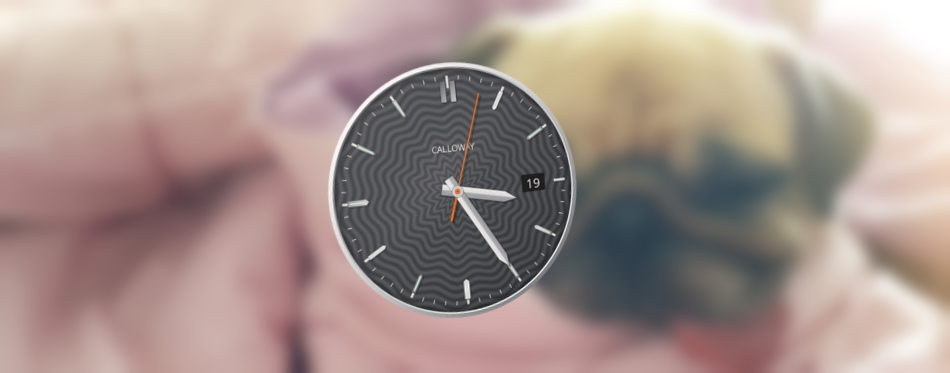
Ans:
h=3 m=25 s=3
